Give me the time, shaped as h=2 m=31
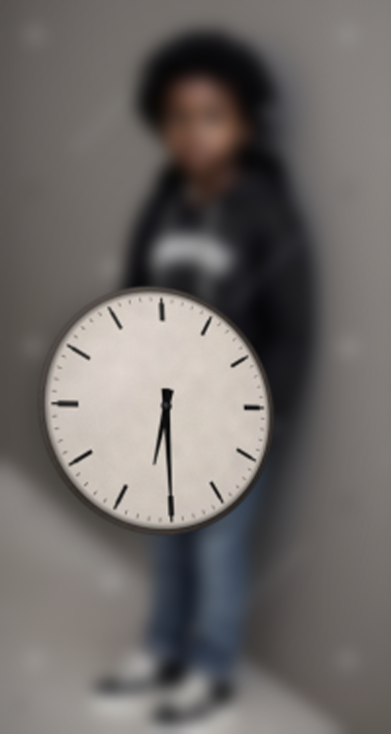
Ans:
h=6 m=30
